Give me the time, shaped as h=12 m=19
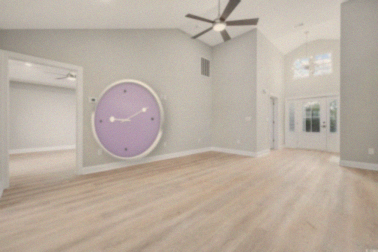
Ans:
h=9 m=11
